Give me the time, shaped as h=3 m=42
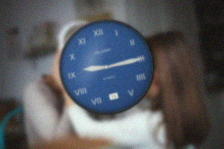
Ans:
h=9 m=15
